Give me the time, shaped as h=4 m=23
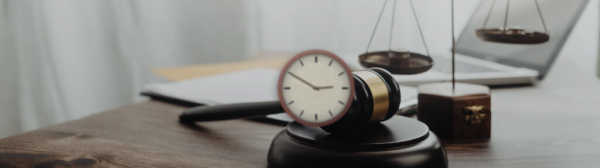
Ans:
h=2 m=50
